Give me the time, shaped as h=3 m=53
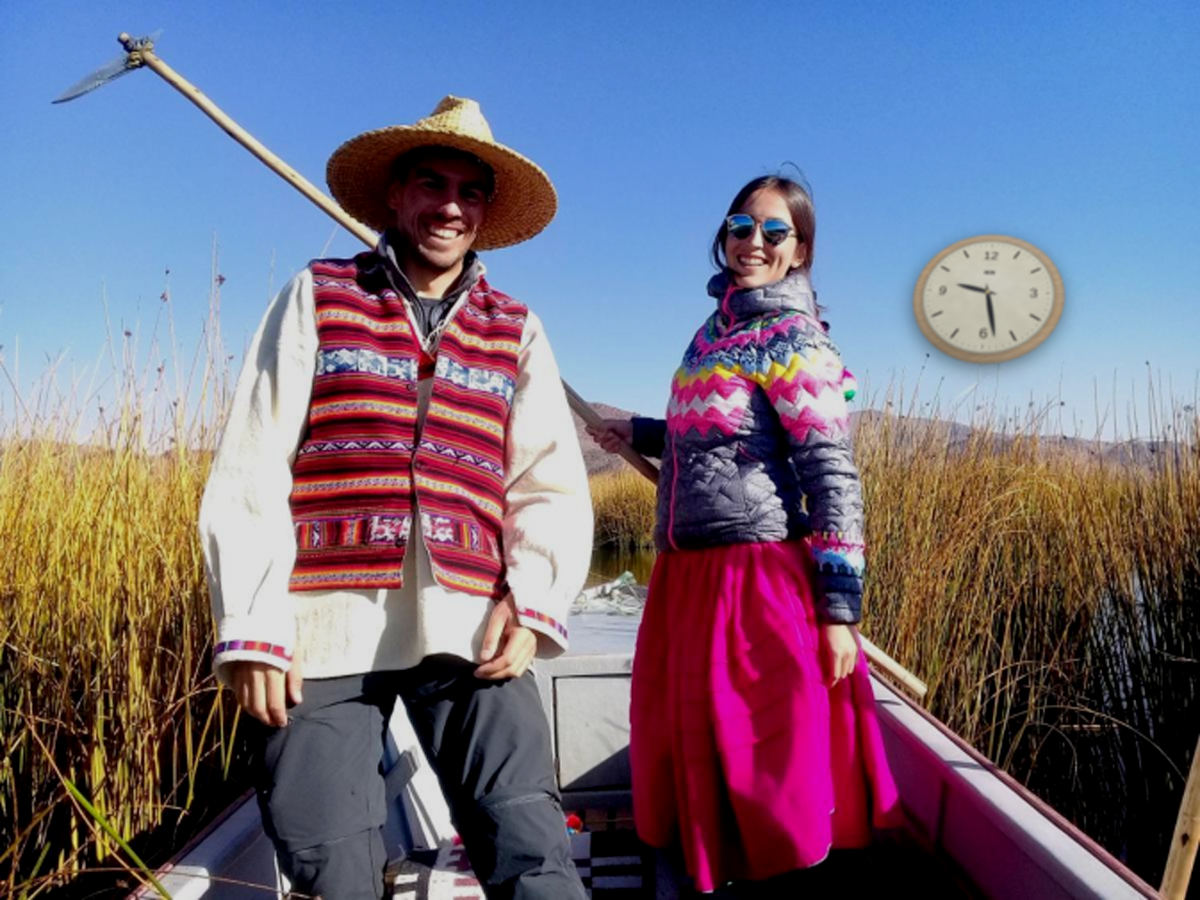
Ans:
h=9 m=28
